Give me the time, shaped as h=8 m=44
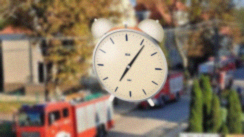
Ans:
h=7 m=6
